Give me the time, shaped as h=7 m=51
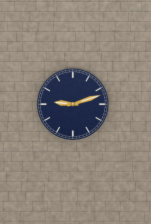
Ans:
h=9 m=12
